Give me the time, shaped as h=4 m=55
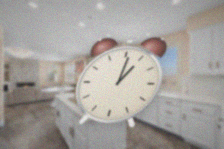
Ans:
h=1 m=1
